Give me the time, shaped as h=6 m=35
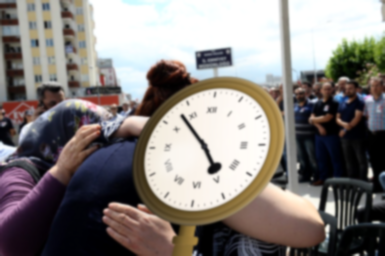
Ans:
h=4 m=53
